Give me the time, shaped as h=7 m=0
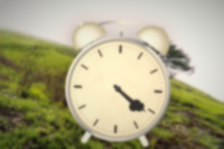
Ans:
h=4 m=21
